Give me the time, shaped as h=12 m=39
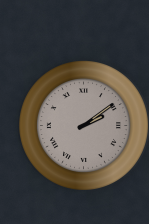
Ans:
h=2 m=9
